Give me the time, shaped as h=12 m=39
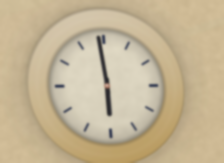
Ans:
h=5 m=59
